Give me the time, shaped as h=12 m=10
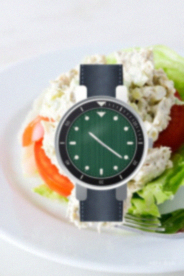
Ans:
h=10 m=21
